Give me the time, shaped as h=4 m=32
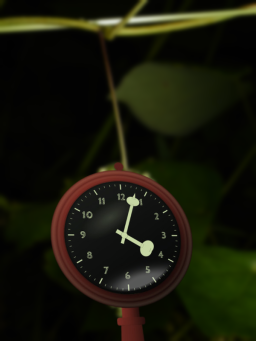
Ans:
h=4 m=3
